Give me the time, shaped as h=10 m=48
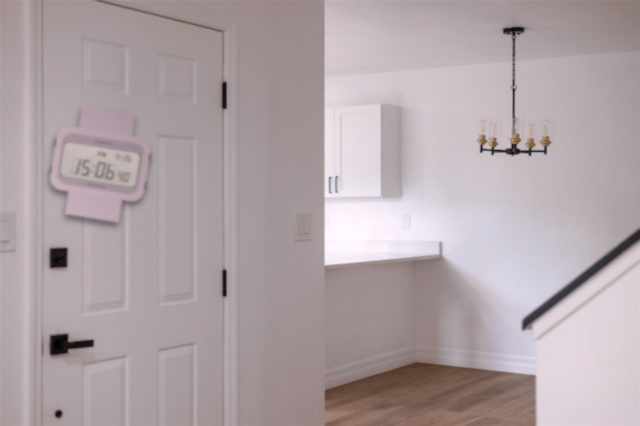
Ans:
h=15 m=6
